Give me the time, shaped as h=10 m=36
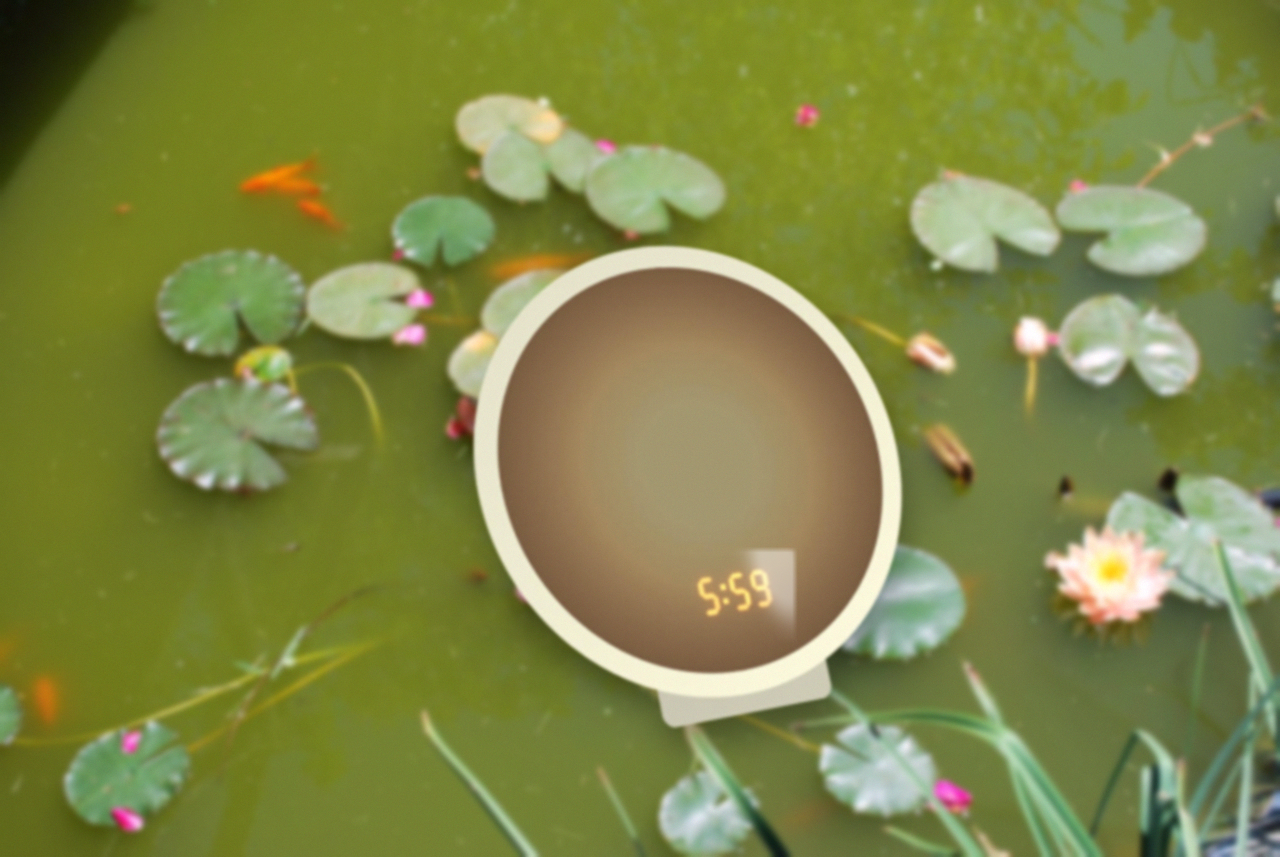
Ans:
h=5 m=59
